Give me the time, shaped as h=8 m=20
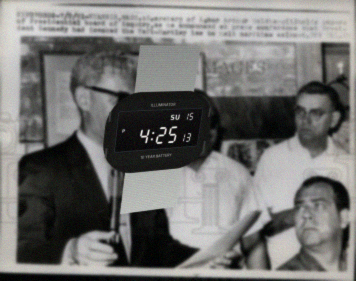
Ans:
h=4 m=25
